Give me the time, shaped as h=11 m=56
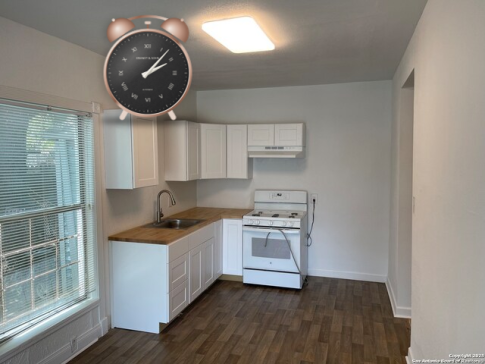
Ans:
h=2 m=7
